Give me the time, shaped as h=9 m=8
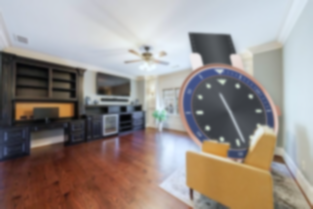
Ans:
h=11 m=28
